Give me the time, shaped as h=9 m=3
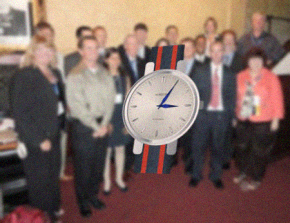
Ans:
h=3 m=5
